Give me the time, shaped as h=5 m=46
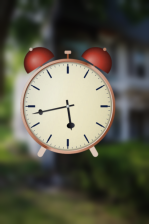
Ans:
h=5 m=43
